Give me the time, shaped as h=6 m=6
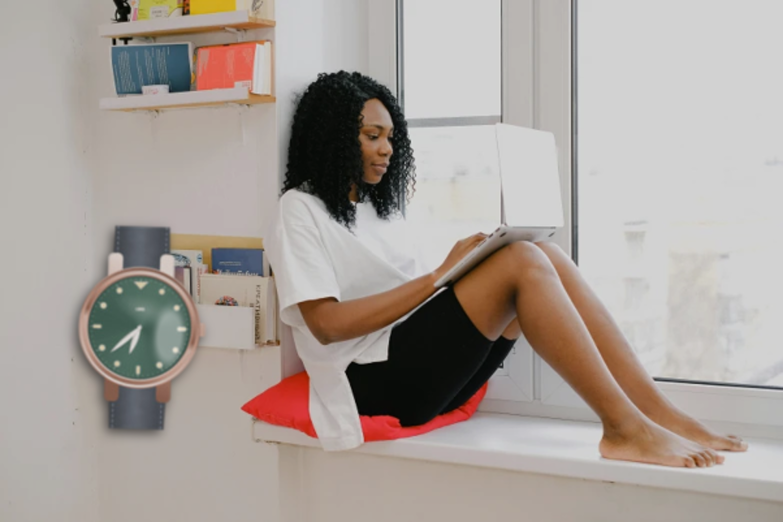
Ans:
h=6 m=38
